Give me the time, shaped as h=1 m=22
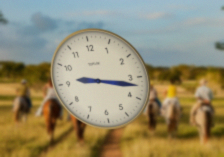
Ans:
h=9 m=17
